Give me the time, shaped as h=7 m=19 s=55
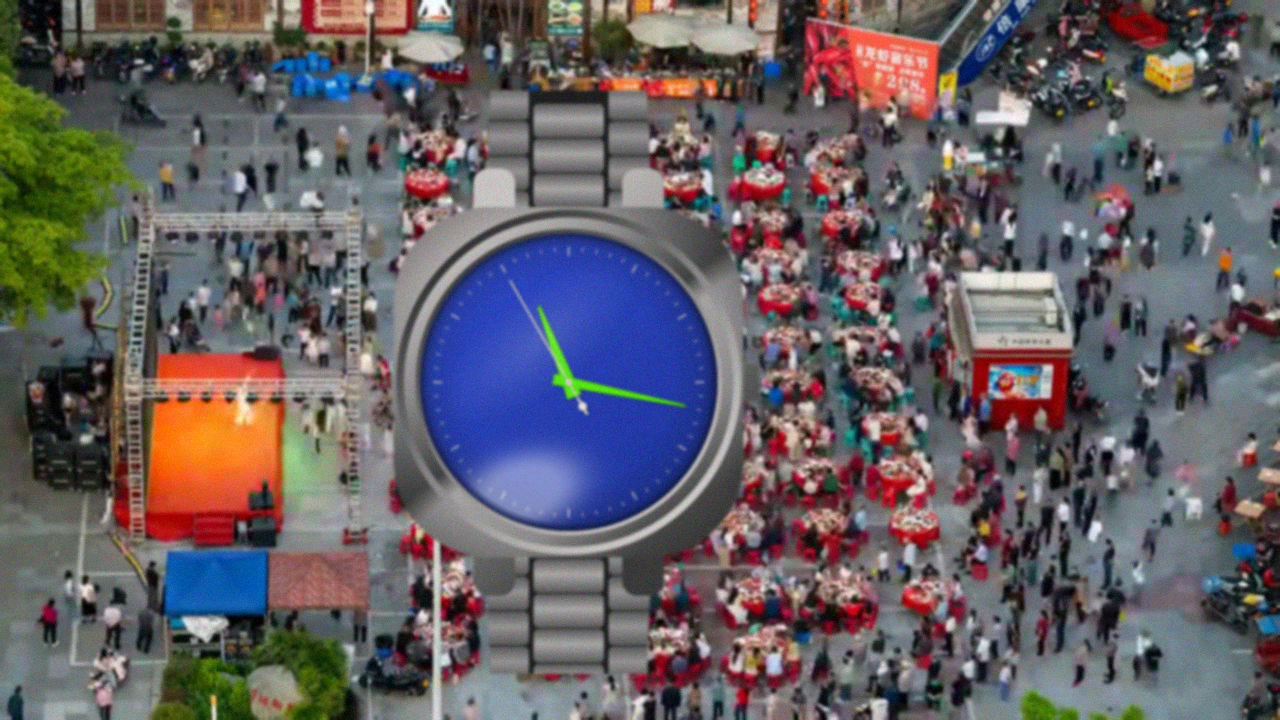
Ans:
h=11 m=16 s=55
